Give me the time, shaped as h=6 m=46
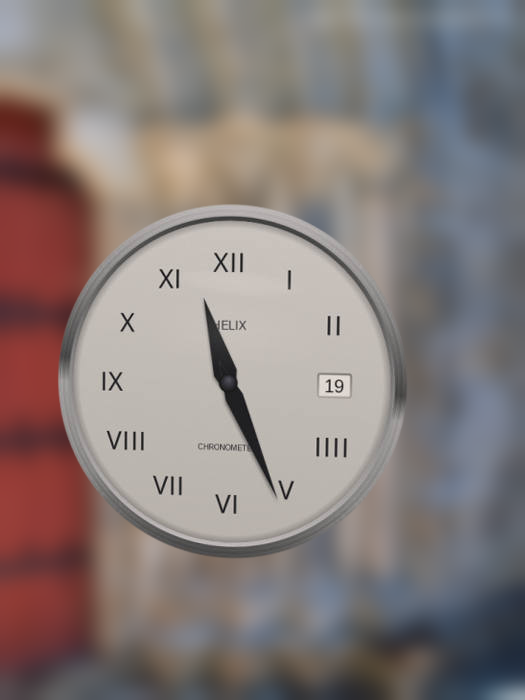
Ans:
h=11 m=26
